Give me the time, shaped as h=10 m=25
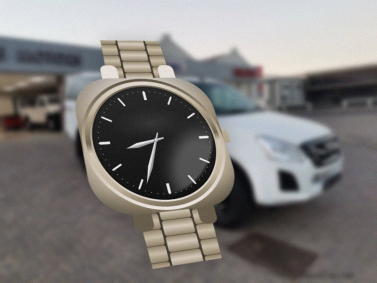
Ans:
h=8 m=34
